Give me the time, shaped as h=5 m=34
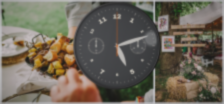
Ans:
h=5 m=12
